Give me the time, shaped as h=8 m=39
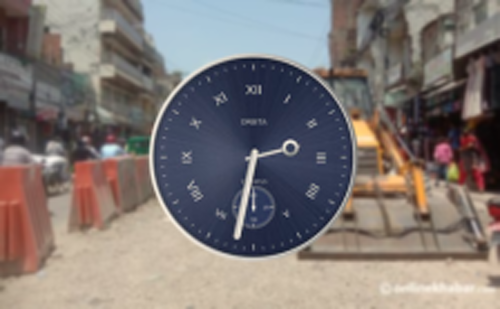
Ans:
h=2 m=32
